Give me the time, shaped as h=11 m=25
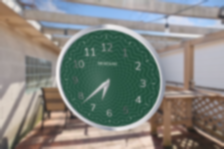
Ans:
h=6 m=38
